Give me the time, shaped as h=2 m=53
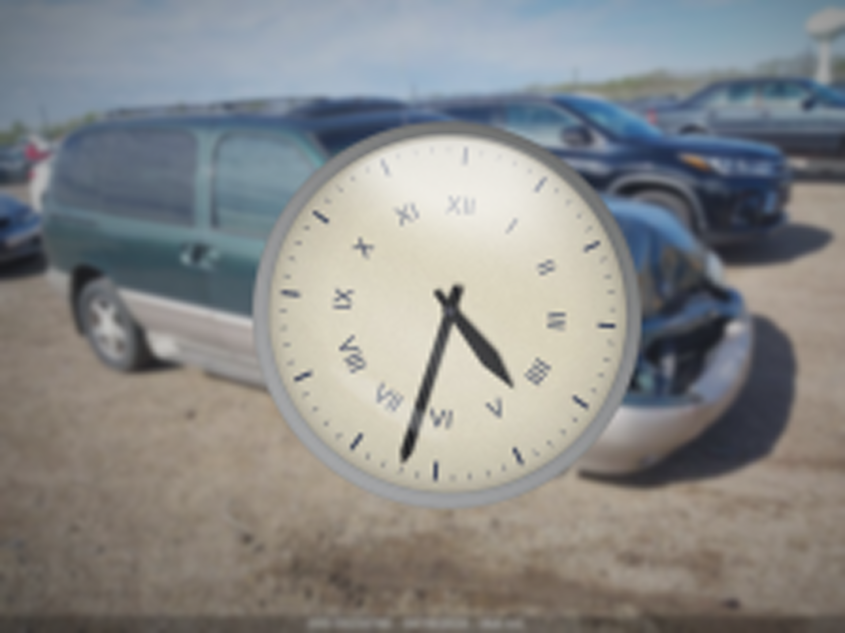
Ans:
h=4 m=32
